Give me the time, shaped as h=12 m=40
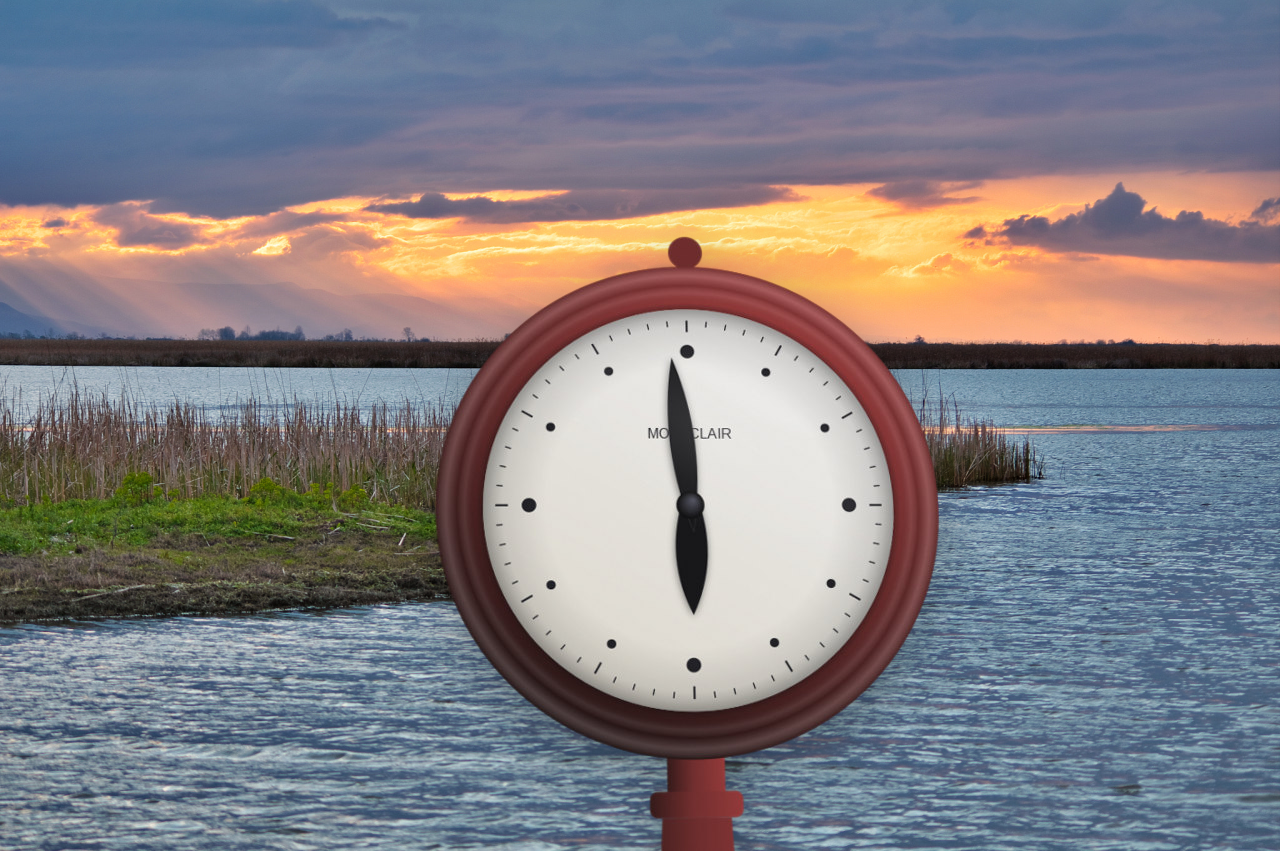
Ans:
h=5 m=59
